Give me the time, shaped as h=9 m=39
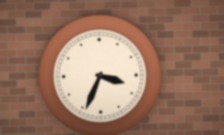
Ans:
h=3 m=34
